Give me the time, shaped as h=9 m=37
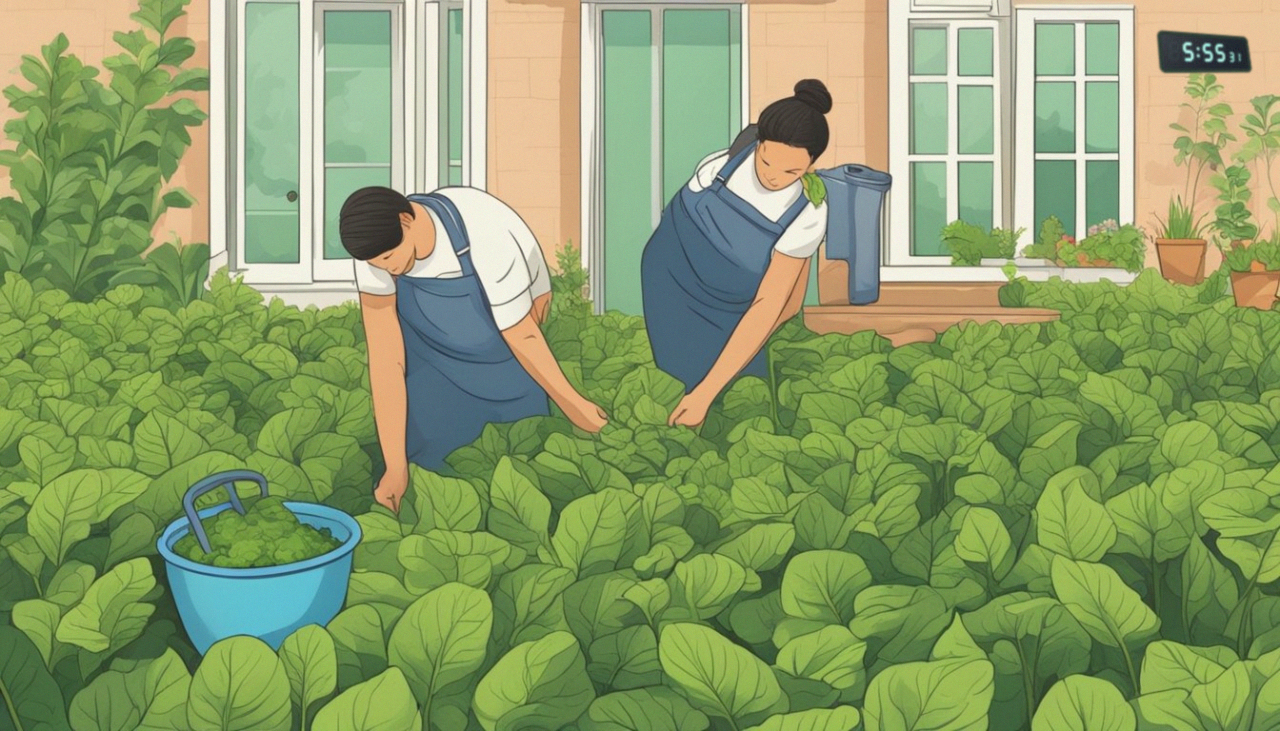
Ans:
h=5 m=55
